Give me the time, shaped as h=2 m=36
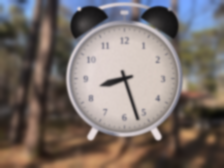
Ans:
h=8 m=27
